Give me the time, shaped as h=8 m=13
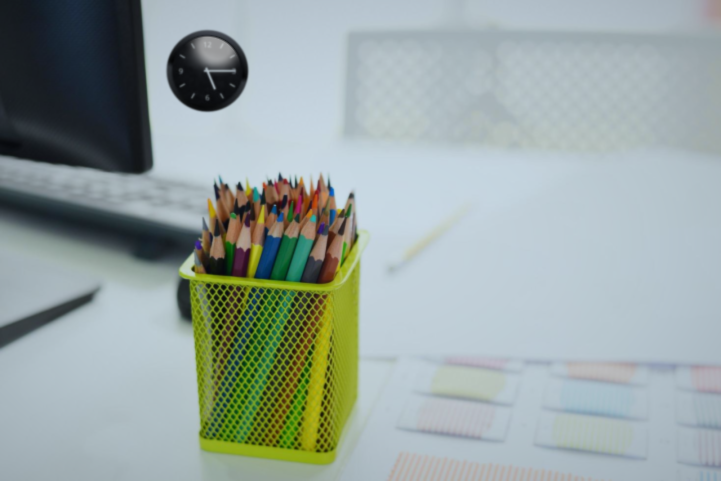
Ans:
h=5 m=15
